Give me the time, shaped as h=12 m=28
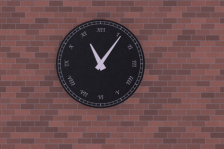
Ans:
h=11 m=6
